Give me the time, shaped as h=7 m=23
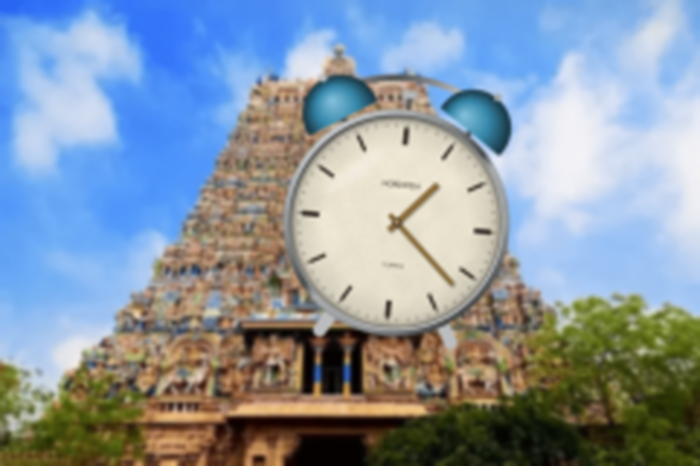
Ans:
h=1 m=22
